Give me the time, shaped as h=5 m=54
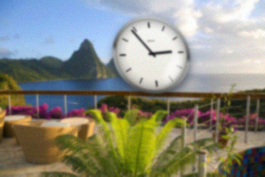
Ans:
h=2 m=54
